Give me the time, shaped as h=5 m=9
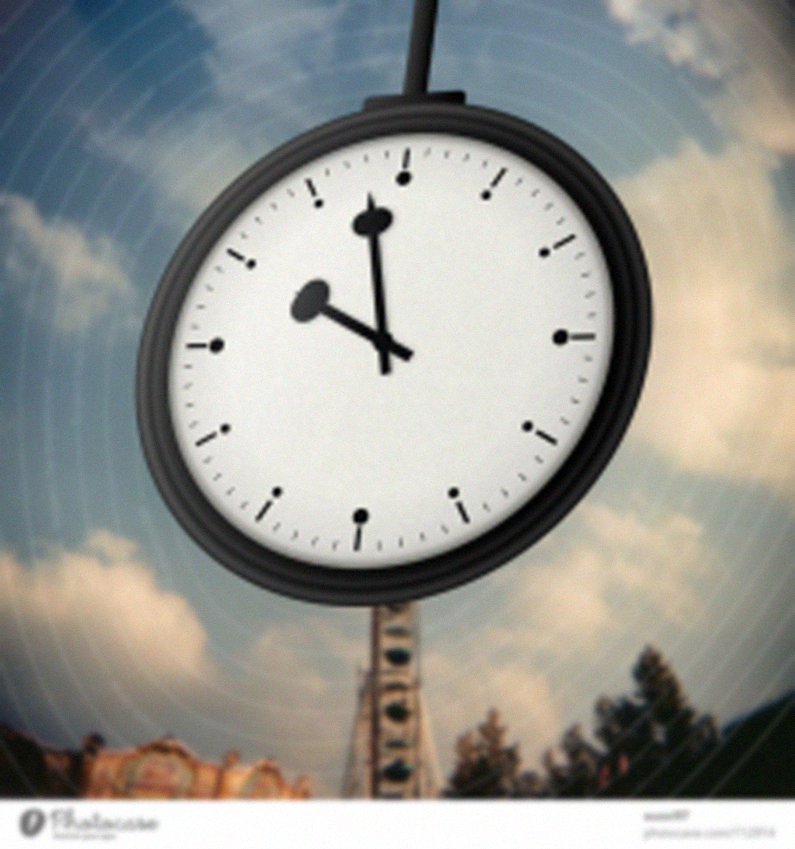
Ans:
h=9 m=58
